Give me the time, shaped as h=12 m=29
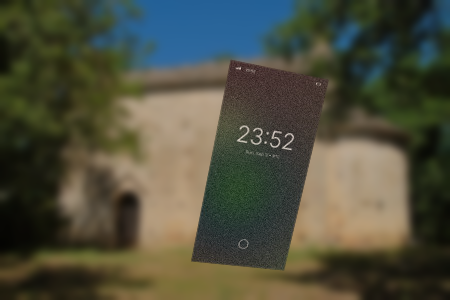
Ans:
h=23 m=52
